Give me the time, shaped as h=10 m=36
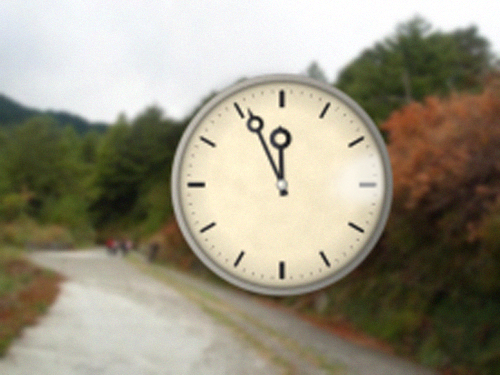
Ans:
h=11 m=56
